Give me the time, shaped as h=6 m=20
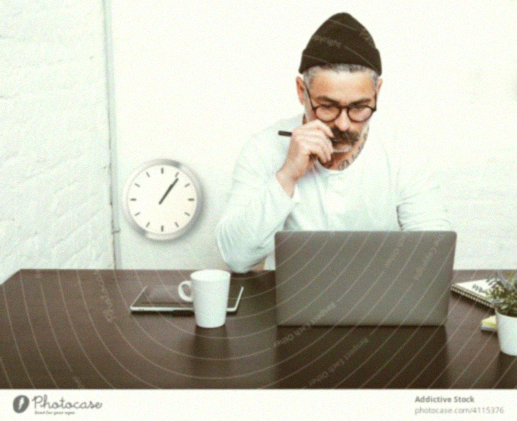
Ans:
h=1 m=6
